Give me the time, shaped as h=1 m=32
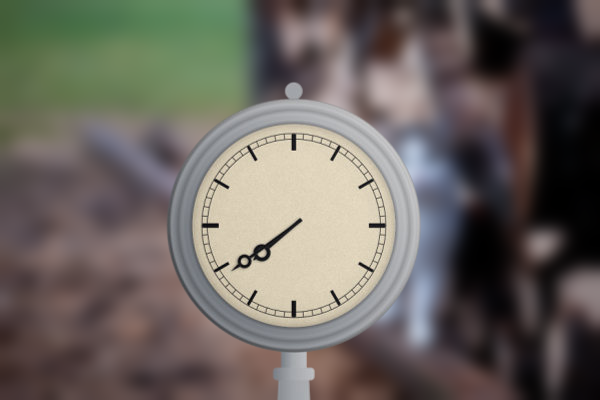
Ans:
h=7 m=39
